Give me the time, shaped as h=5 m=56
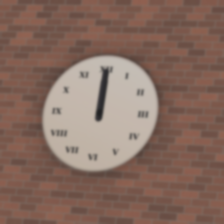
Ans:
h=12 m=0
